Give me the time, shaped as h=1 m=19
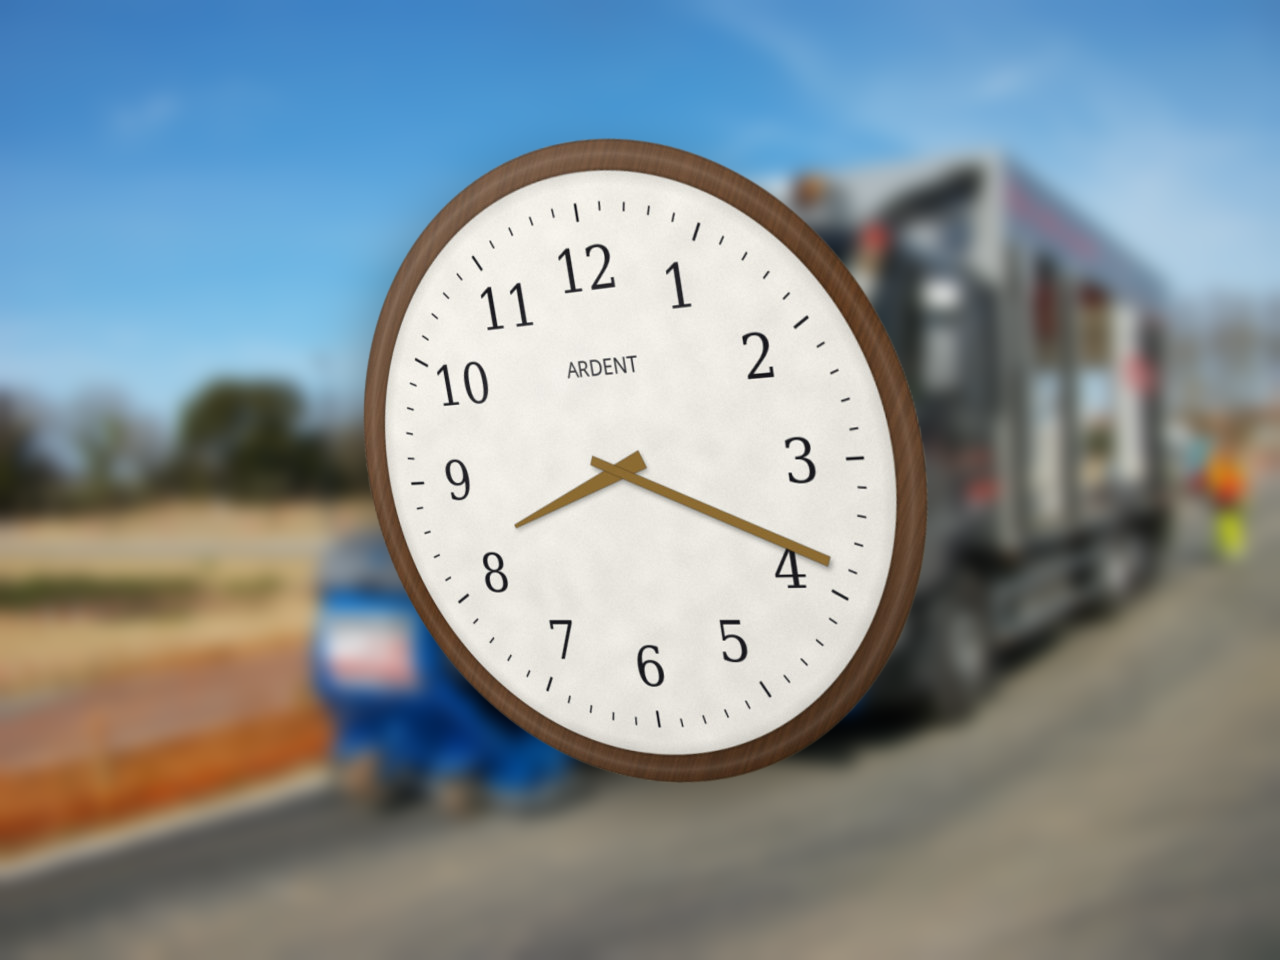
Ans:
h=8 m=19
